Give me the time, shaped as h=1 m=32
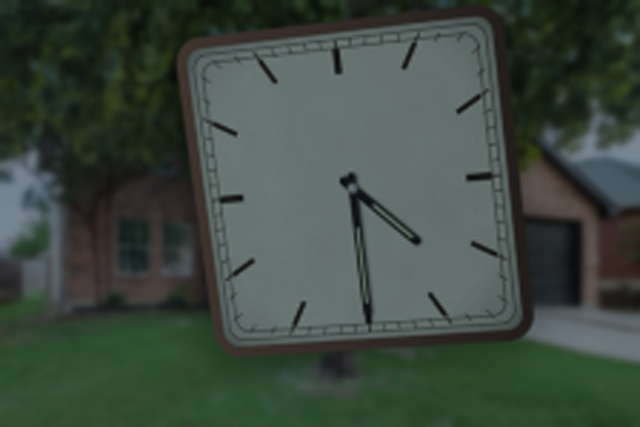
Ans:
h=4 m=30
